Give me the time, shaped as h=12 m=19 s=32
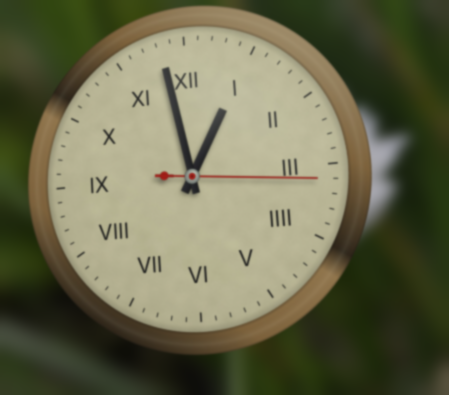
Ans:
h=12 m=58 s=16
